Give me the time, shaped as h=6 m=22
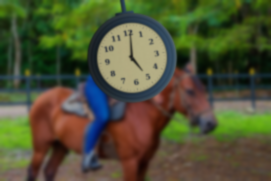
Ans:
h=5 m=1
